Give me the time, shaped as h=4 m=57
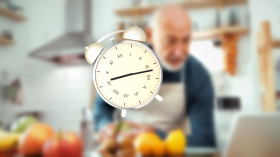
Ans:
h=9 m=17
